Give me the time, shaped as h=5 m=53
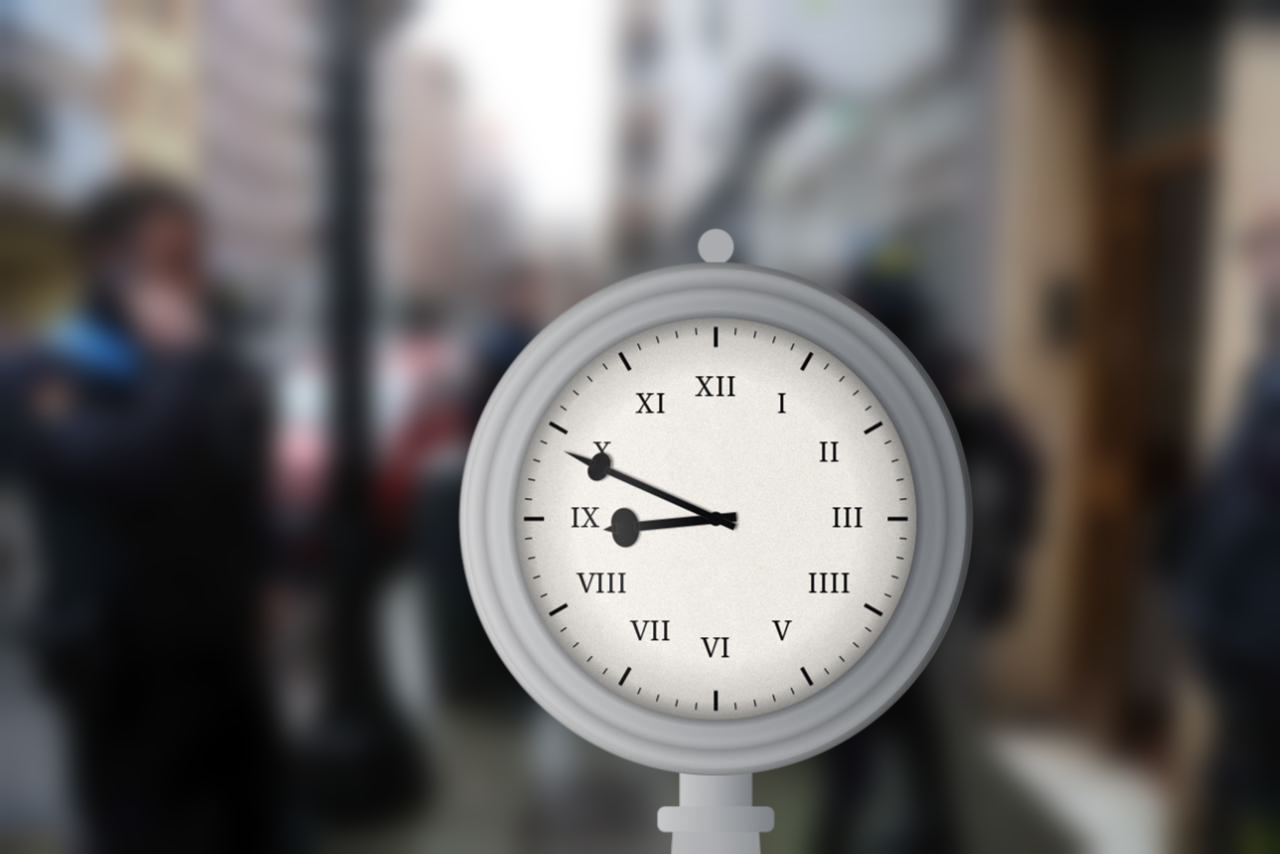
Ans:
h=8 m=49
